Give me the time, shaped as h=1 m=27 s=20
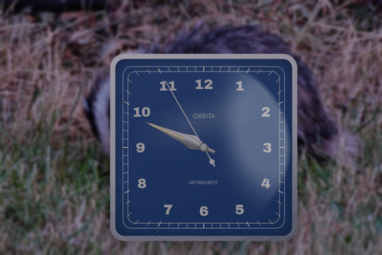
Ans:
h=9 m=48 s=55
